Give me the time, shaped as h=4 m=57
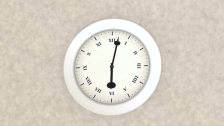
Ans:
h=6 m=2
